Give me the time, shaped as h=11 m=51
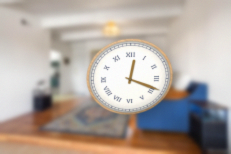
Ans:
h=12 m=19
